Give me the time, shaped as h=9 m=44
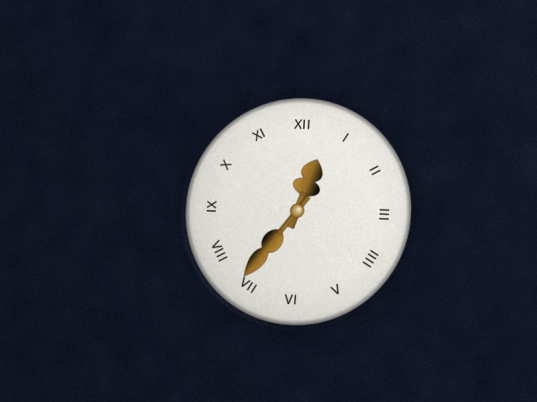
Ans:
h=12 m=36
